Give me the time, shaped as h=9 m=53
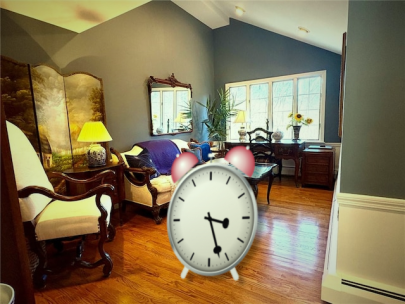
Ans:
h=3 m=27
